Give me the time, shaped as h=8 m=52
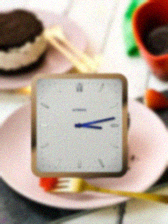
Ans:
h=3 m=13
